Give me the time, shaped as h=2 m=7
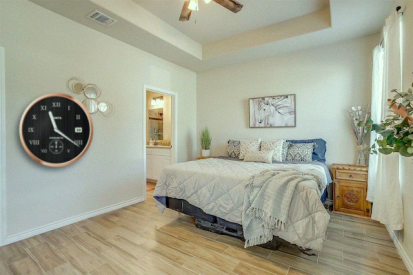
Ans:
h=11 m=21
